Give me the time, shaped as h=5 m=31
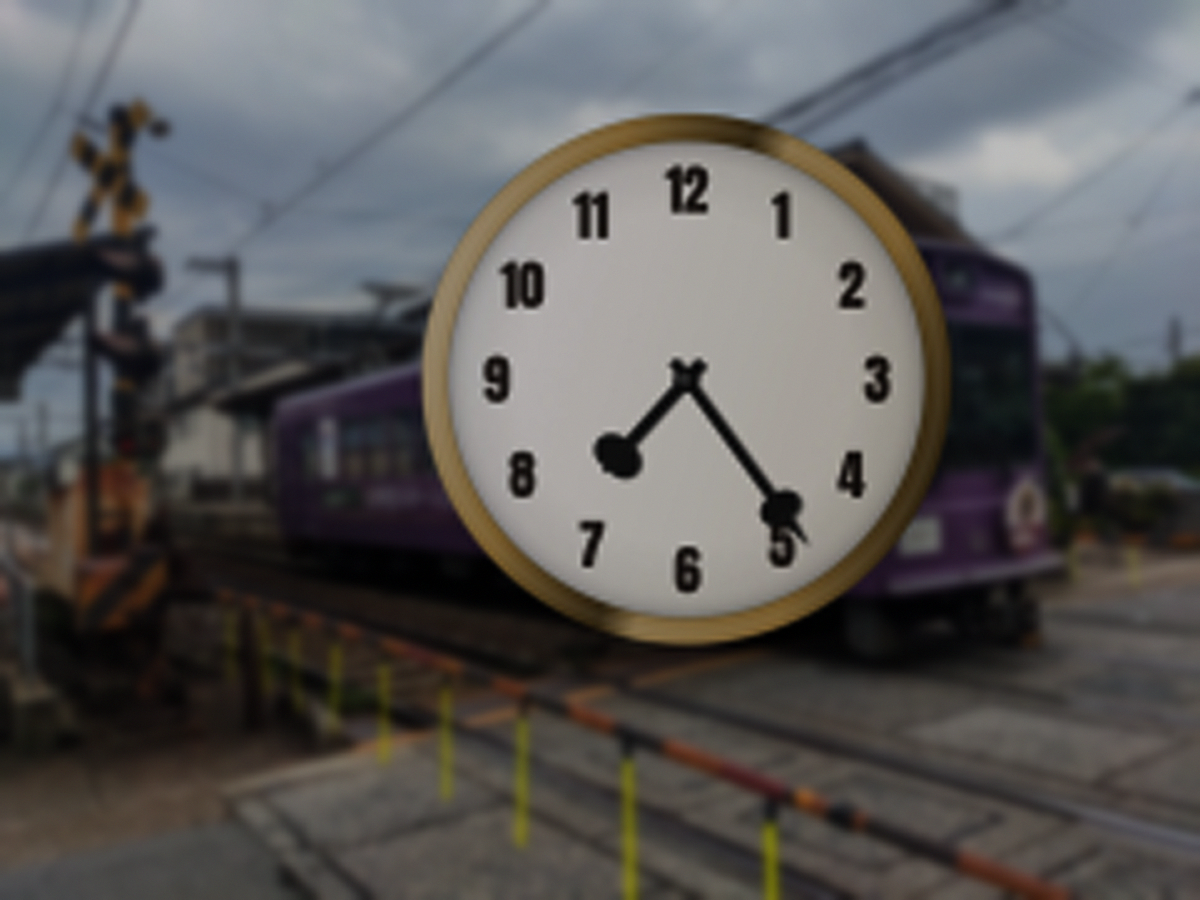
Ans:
h=7 m=24
